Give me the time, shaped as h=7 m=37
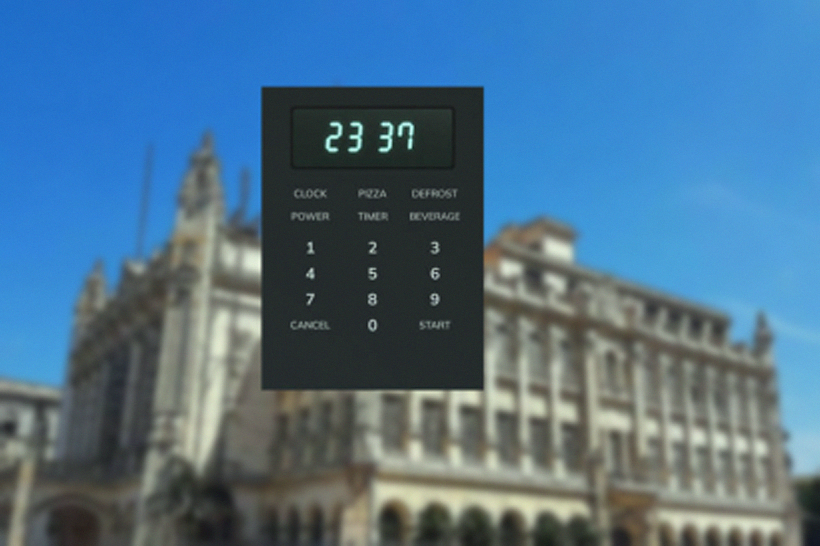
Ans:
h=23 m=37
